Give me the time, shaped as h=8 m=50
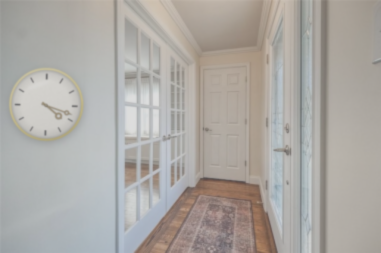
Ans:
h=4 m=18
